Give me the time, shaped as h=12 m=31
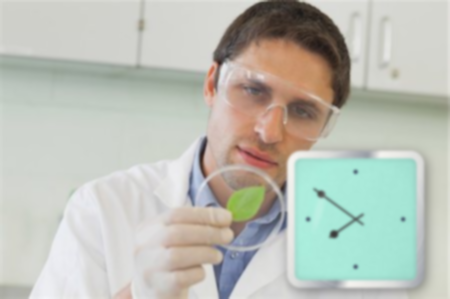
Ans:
h=7 m=51
